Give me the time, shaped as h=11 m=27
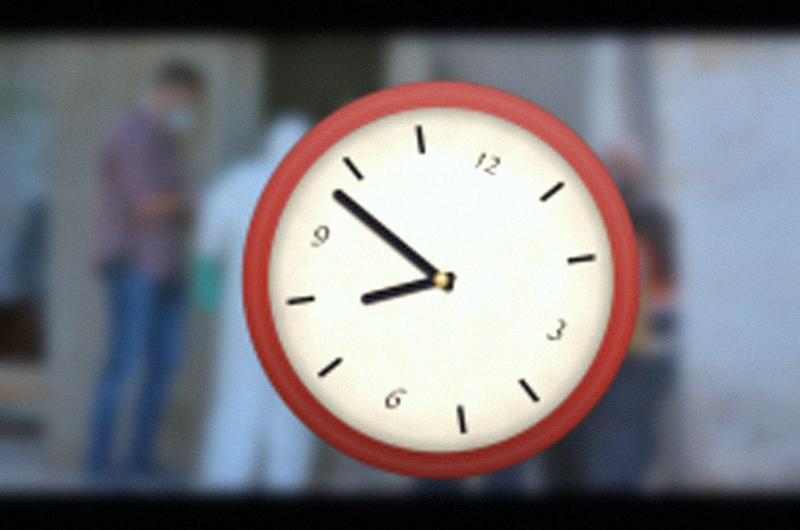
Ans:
h=7 m=48
